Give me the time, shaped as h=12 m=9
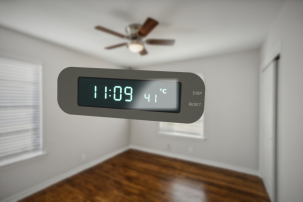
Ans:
h=11 m=9
